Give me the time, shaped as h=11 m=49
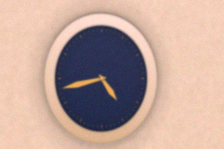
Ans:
h=4 m=43
